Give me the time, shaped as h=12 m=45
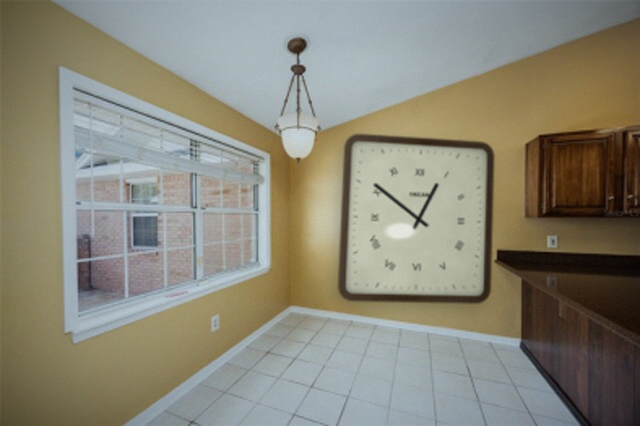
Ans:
h=12 m=51
